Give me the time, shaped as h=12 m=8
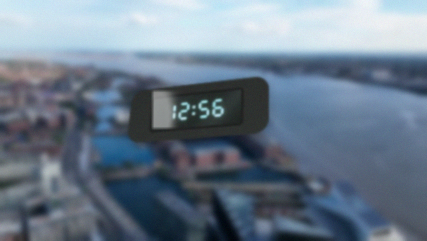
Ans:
h=12 m=56
